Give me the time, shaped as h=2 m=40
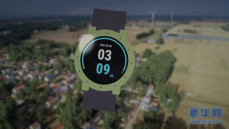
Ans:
h=3 m=9
